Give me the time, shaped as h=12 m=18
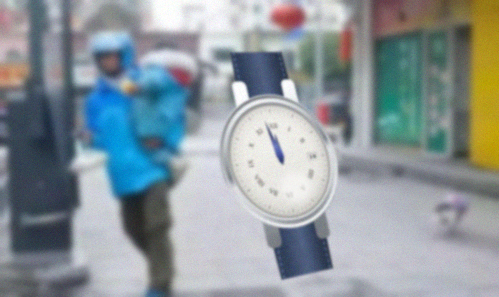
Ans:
h=11 m=58
